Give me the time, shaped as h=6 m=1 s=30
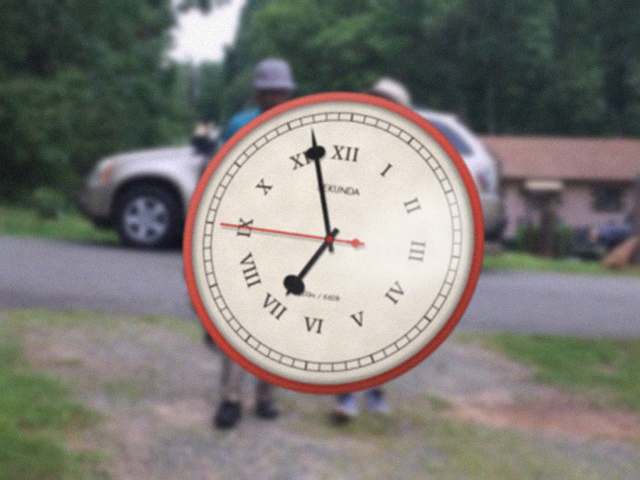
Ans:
h=6 m=56 s=45
